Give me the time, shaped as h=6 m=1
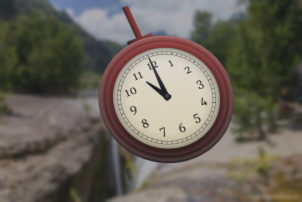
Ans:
h=11 m=0
